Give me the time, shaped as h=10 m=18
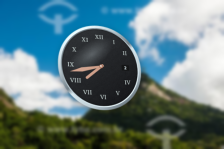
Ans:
h=7 m=43
